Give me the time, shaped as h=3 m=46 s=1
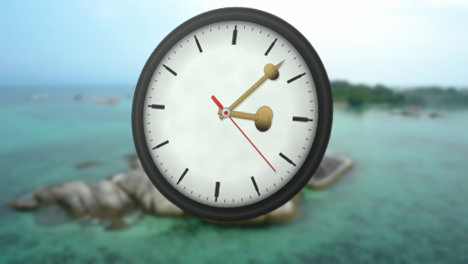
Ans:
h=3 m=7 s=22
